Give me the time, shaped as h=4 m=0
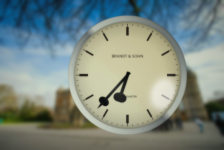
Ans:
h=6 m=37
